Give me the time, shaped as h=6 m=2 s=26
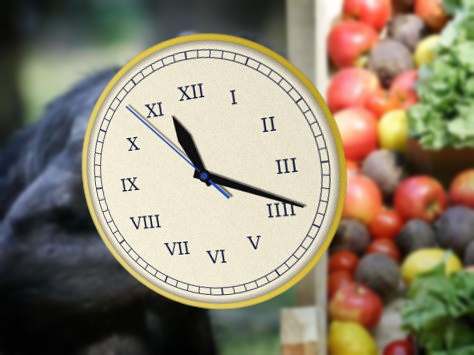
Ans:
h=11 m=18 s=53
